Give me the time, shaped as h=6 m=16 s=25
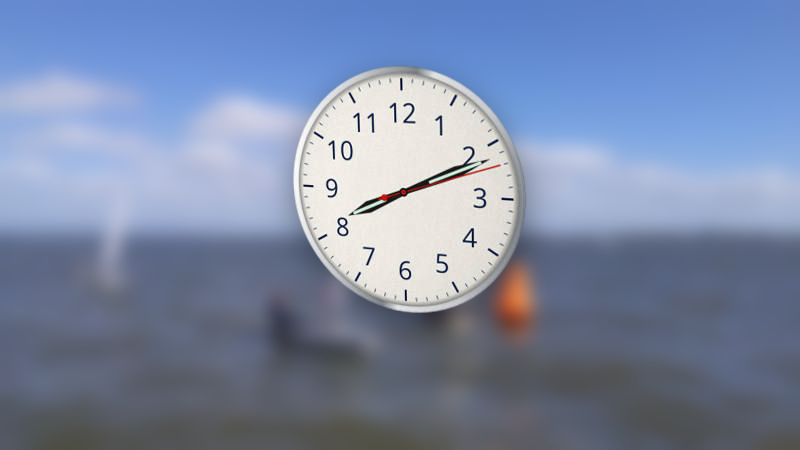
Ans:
h=8 m=11 s=12
